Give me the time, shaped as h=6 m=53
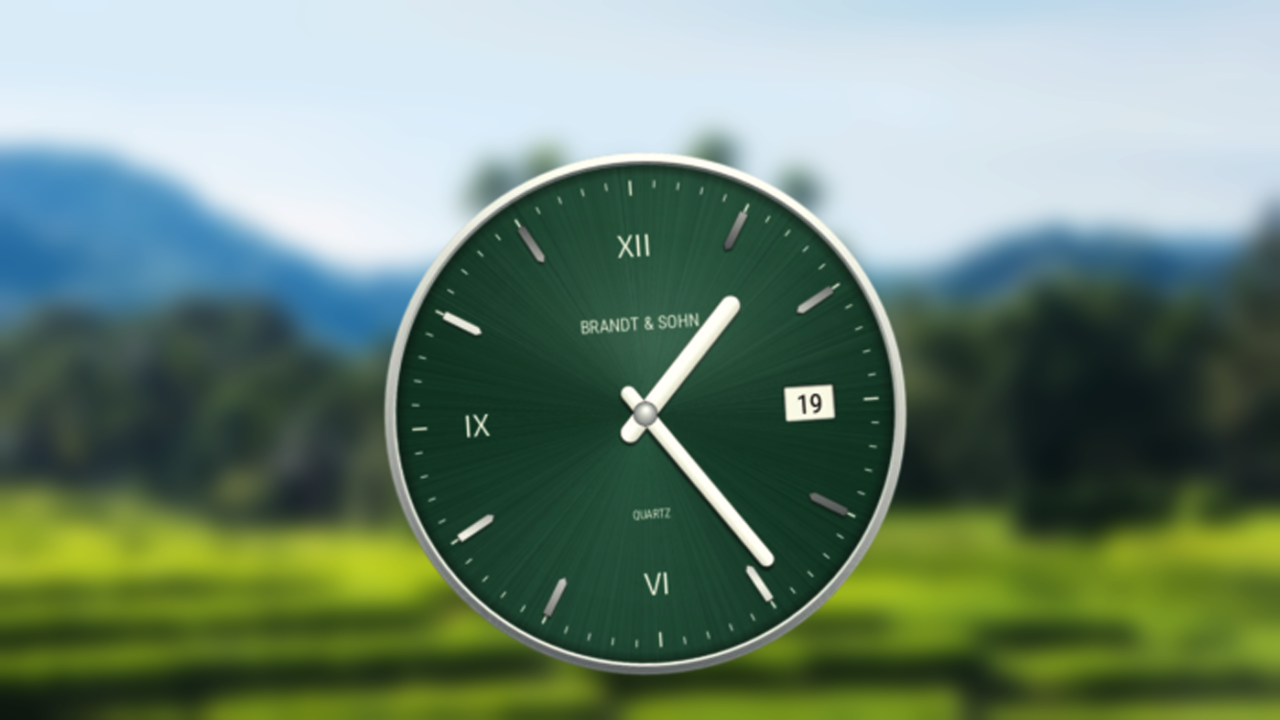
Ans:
h=1 m=24
